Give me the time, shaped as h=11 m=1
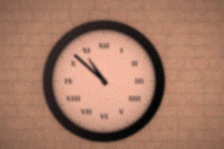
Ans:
h=10 m=52
